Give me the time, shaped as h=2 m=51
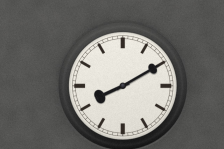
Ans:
h=8 m=10
